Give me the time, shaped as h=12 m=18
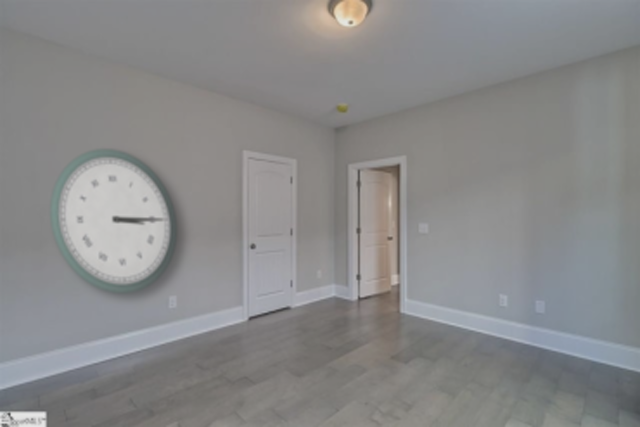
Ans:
h=3 m=15
